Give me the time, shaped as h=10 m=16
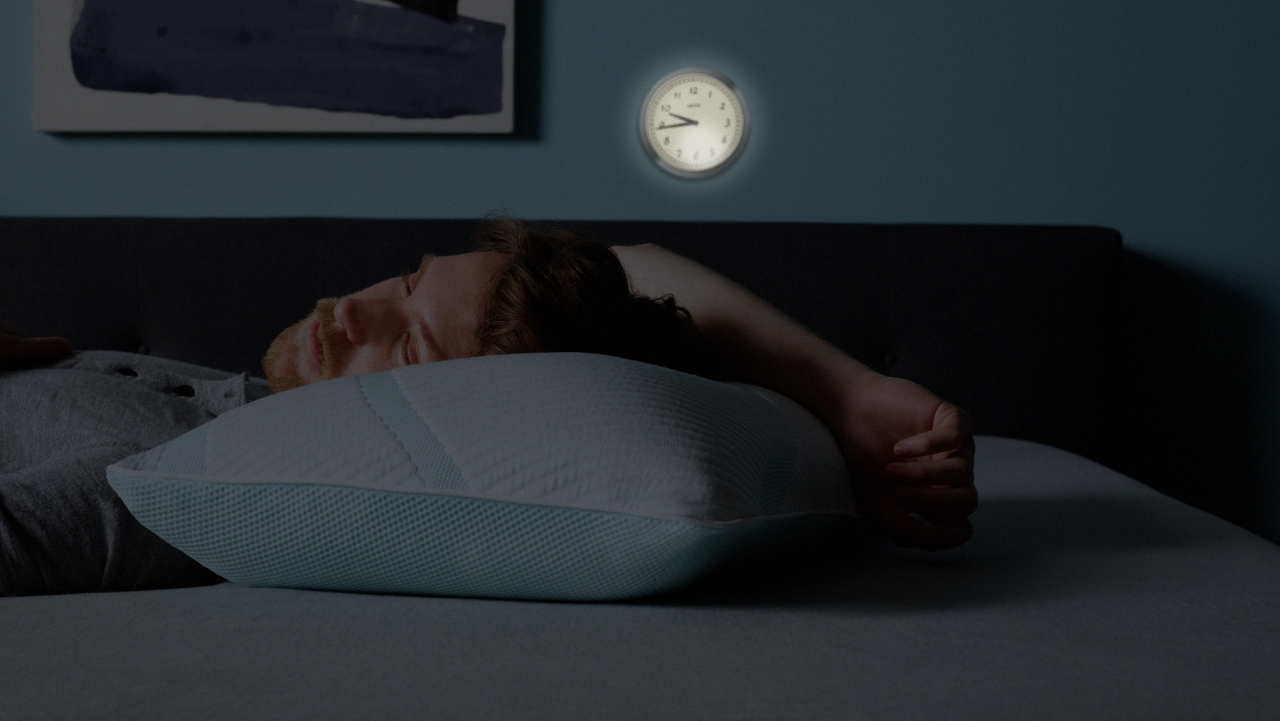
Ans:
h=9 m=44
